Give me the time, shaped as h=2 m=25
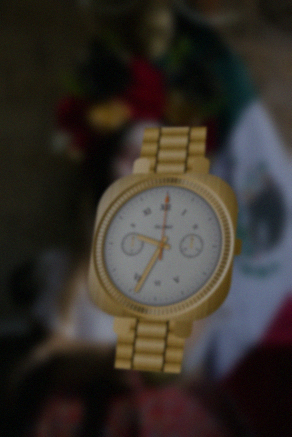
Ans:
h=9 m=34
